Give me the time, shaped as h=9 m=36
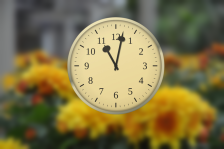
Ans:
h=11 m=2
